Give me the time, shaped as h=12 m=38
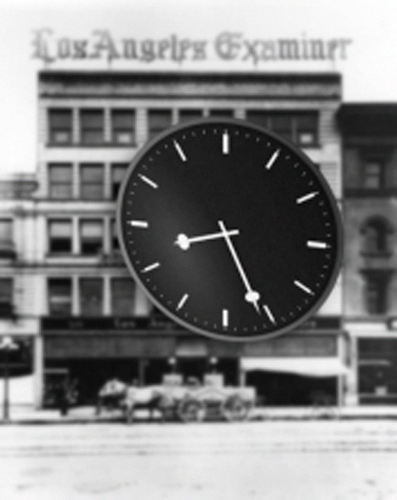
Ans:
h=8 m=26
